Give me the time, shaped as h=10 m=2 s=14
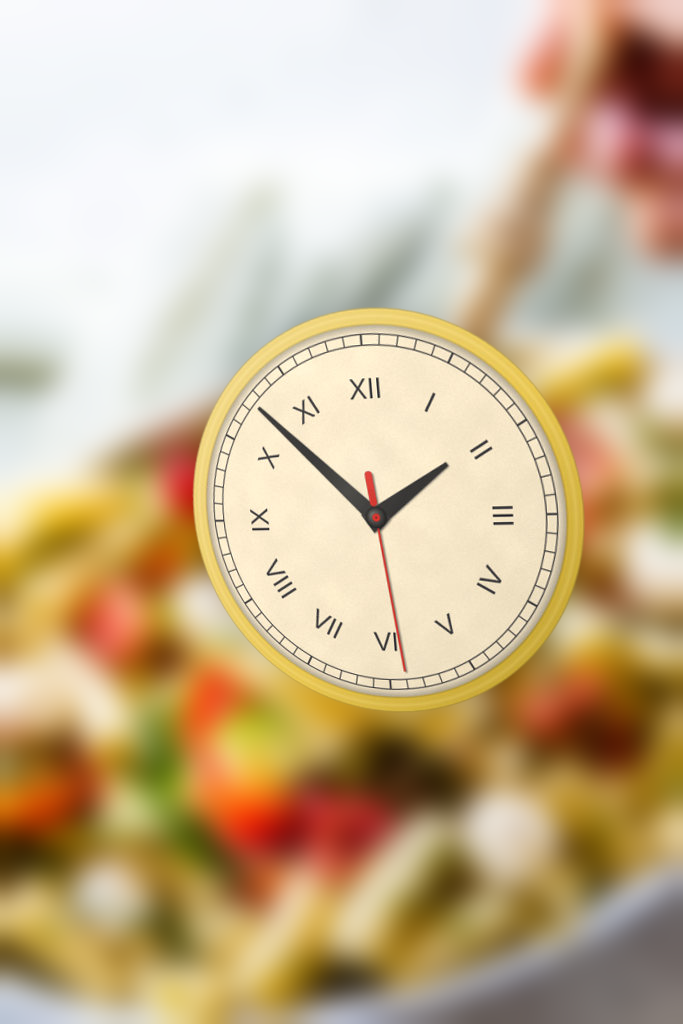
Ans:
h=1 m=52 s=29
